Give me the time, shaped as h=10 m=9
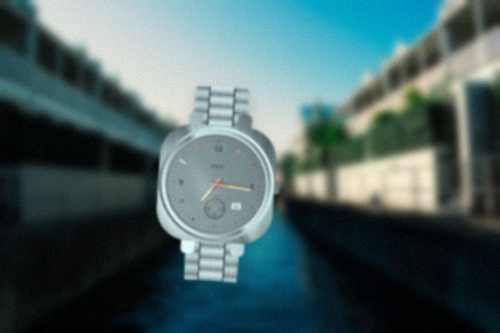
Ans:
h=7 m=16
